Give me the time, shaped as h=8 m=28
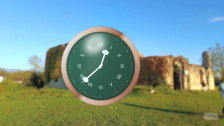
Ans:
h=12 m=38
